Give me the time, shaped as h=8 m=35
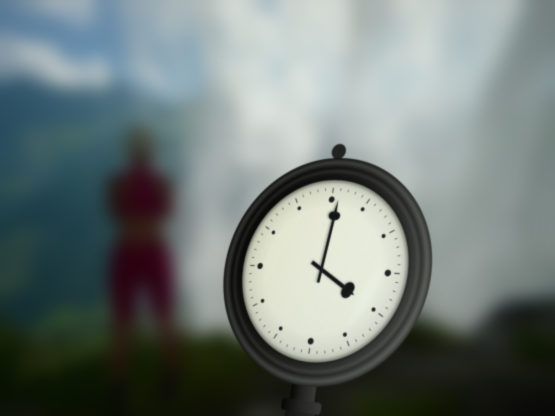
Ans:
h=4 m=1
